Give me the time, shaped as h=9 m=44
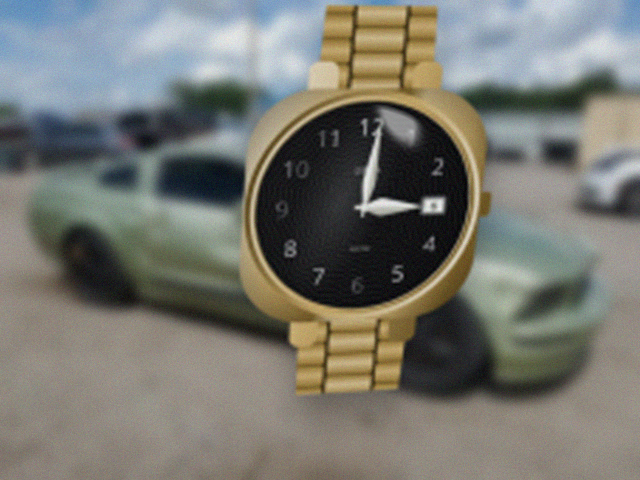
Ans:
h=3 m=1
